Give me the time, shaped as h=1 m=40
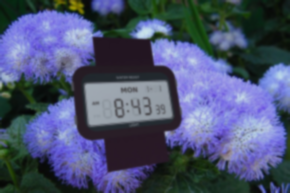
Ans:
h=8 m=43
